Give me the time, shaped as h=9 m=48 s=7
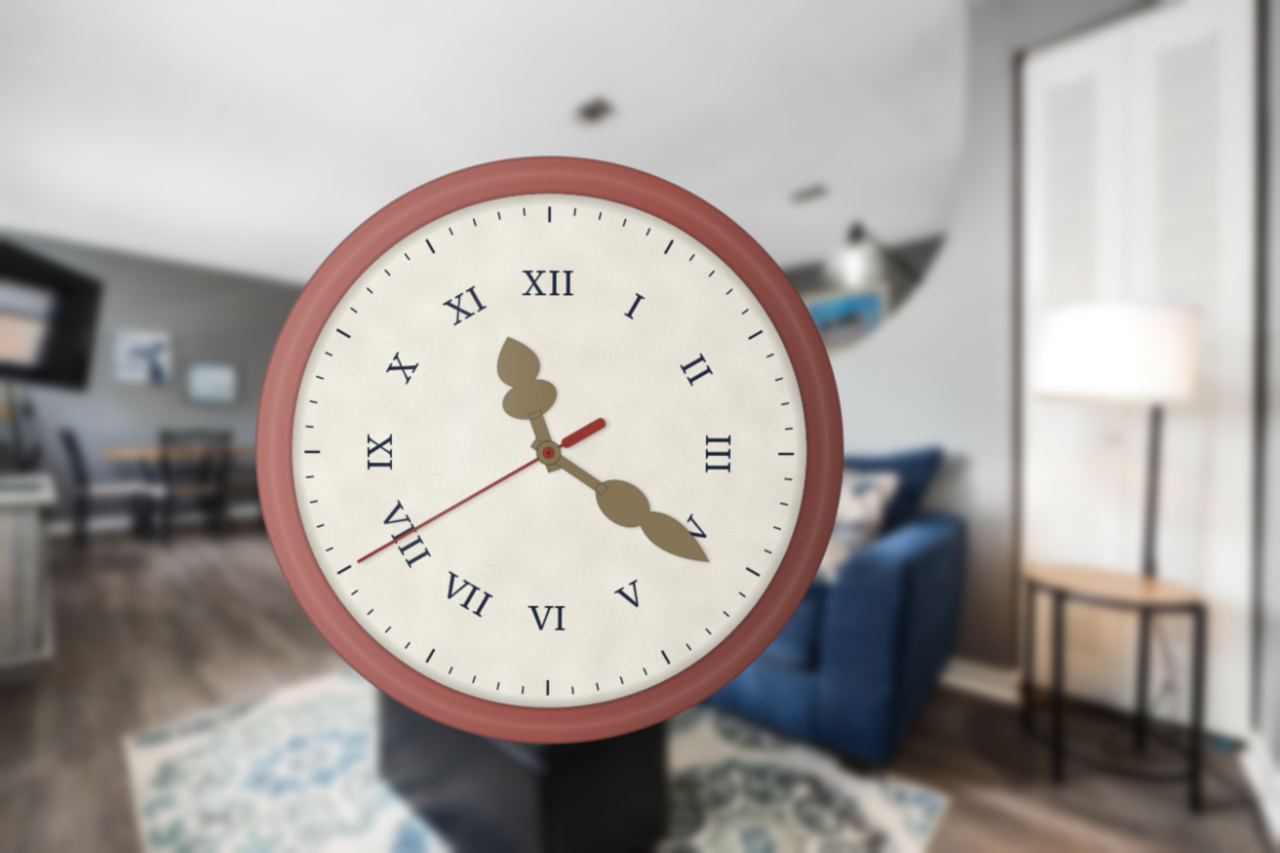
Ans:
h=11 m=20 s=40
